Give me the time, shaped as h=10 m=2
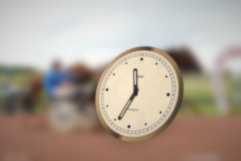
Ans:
h=11 m=34
